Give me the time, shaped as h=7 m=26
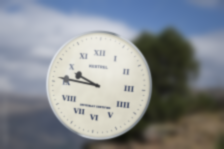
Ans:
h=9 m=46
